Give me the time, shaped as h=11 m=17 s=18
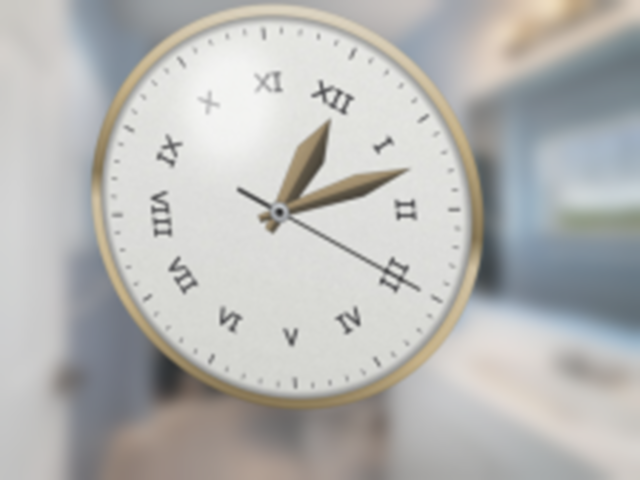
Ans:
h=12 m=7 s=15
